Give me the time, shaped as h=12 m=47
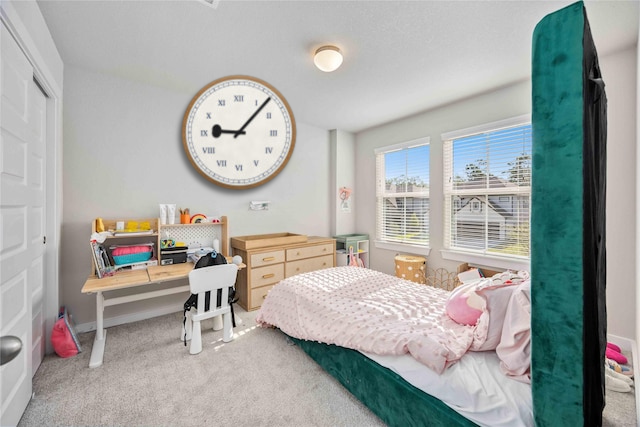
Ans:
h=9 m=7
